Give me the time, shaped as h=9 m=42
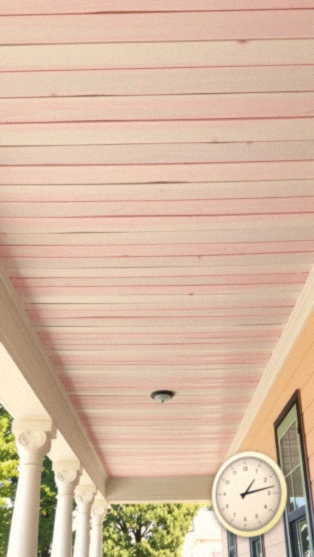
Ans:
h=1 m=13
